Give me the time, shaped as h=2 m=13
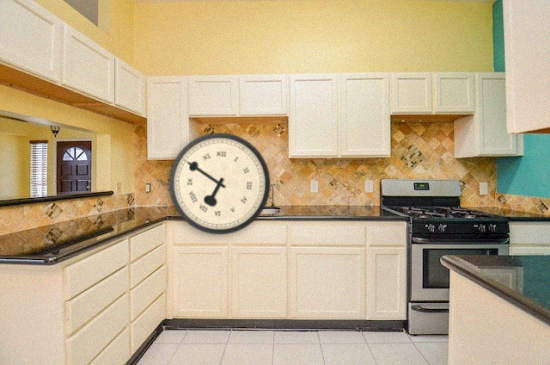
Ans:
h=6 m=50
